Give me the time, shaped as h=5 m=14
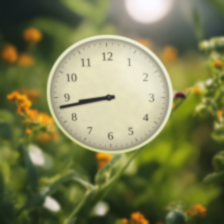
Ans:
h=8 m=43
